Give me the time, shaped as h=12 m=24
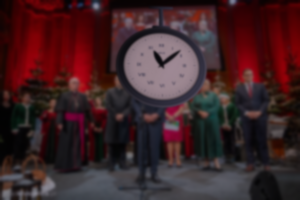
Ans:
h=11 m=8
